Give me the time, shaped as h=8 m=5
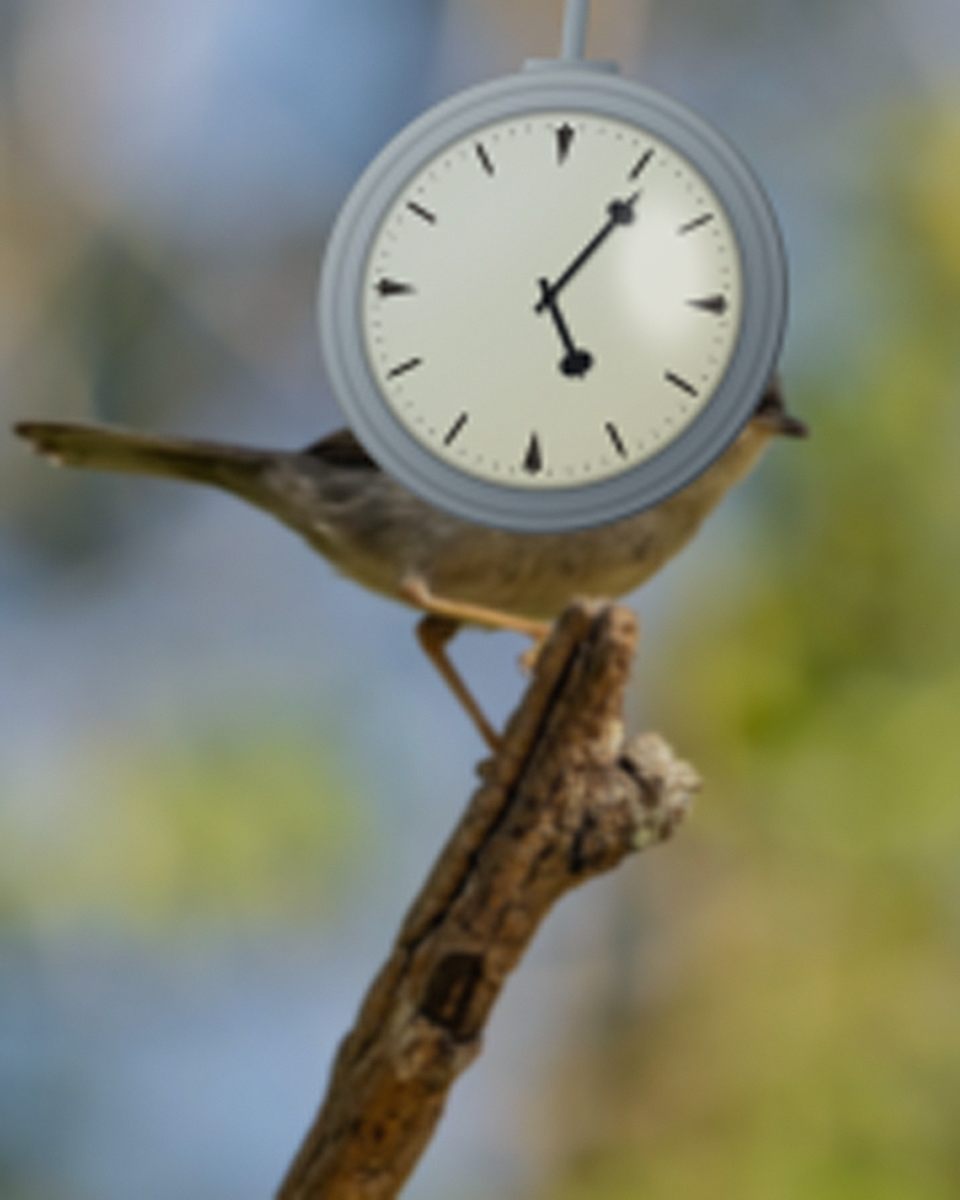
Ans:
h=5 m=6
